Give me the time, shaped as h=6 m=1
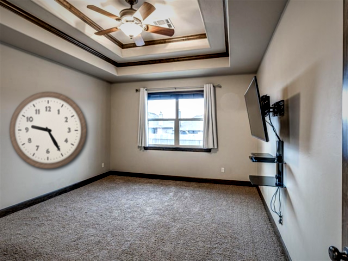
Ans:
h=9 m=25
